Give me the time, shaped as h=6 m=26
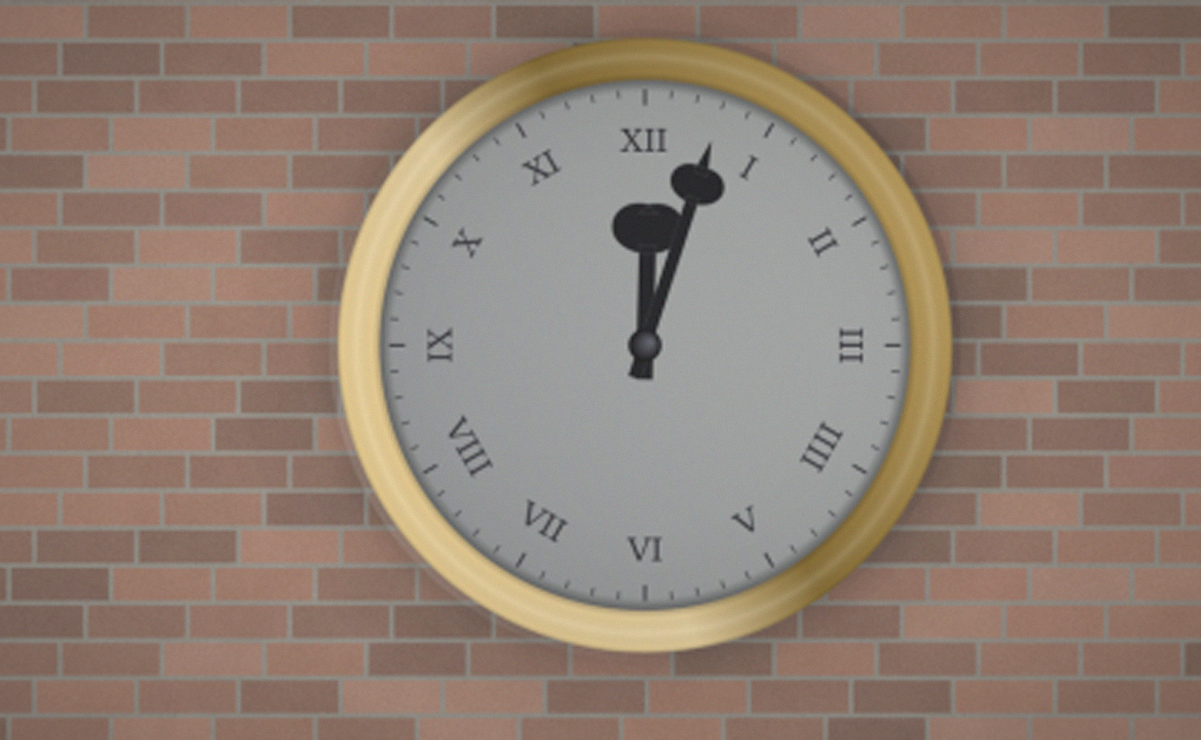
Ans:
h=12 m=3
